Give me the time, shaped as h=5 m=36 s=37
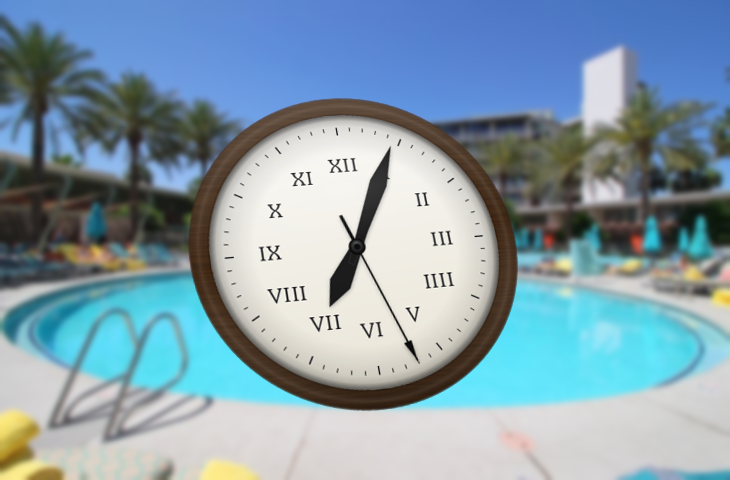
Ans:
h=7 m=4 s=27
